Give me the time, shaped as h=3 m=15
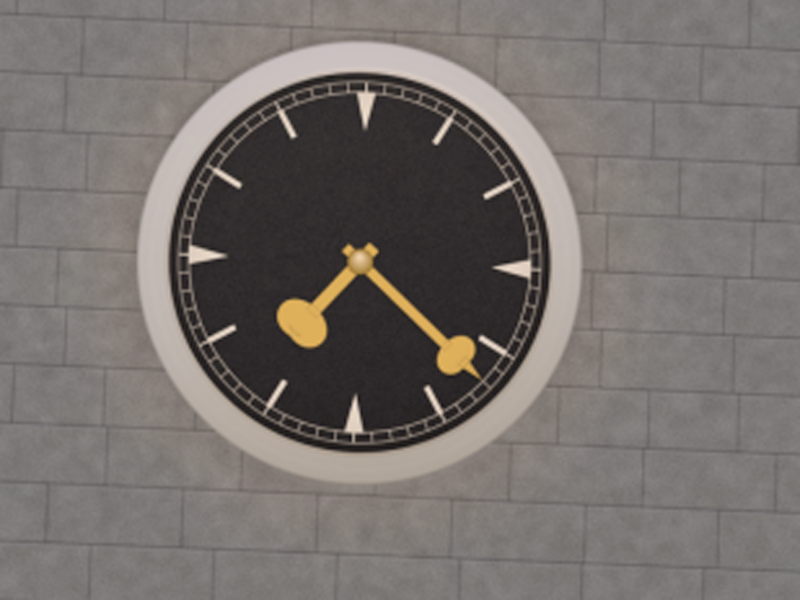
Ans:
h=7 m=22
